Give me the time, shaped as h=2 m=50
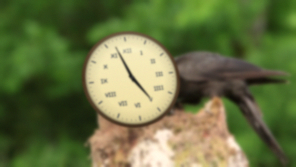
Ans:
h=4 m=57
